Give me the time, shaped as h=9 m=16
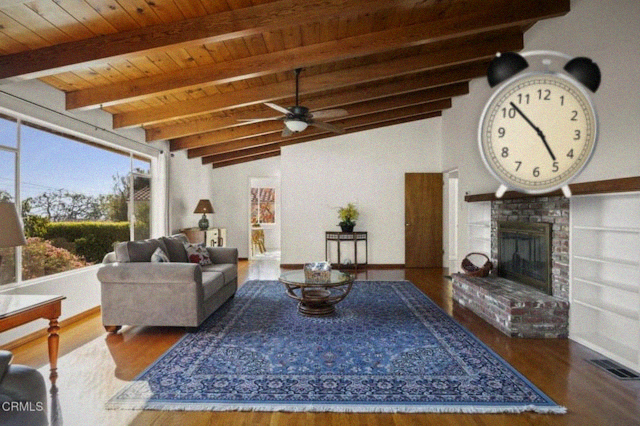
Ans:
h=4 m=52
